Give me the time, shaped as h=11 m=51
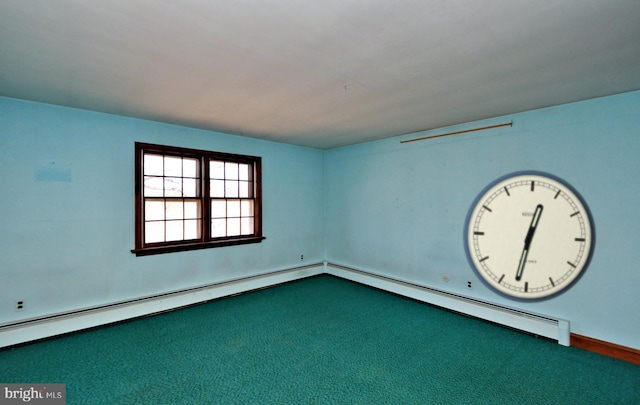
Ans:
h=12 m=32
